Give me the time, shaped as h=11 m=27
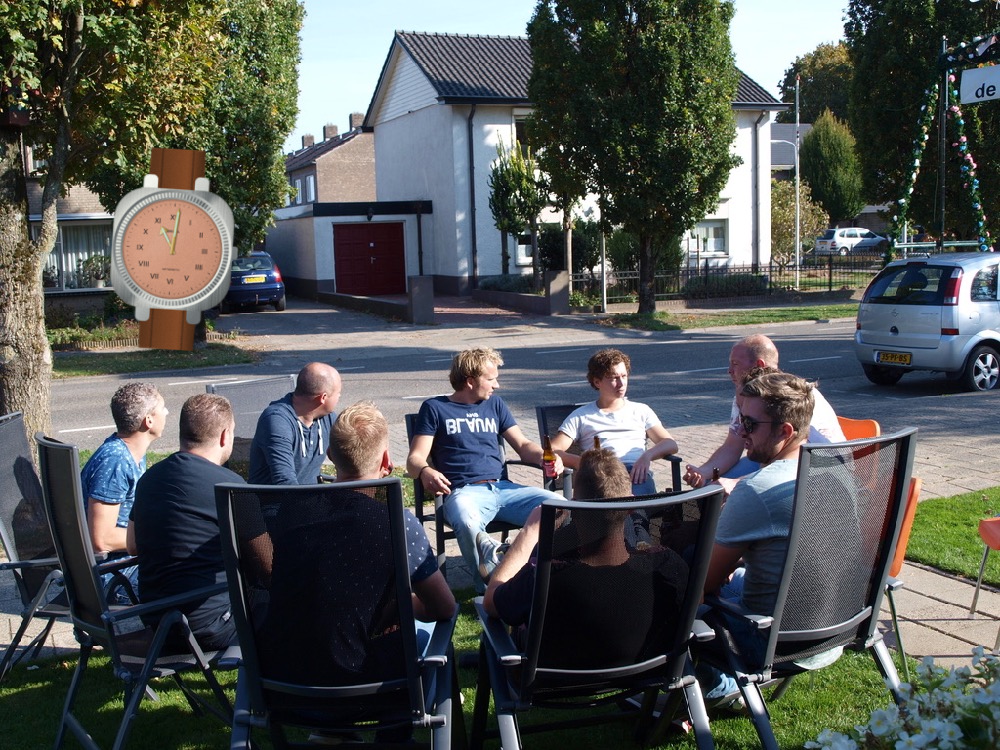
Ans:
h=11 m=1
